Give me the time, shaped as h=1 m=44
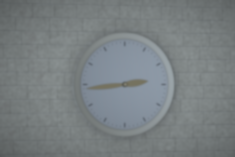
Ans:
h=2 m=44
